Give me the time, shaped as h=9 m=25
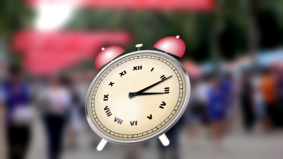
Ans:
h=3 m=11
